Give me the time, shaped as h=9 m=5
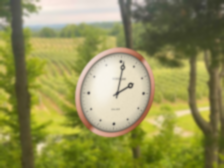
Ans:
h=2 m=1
